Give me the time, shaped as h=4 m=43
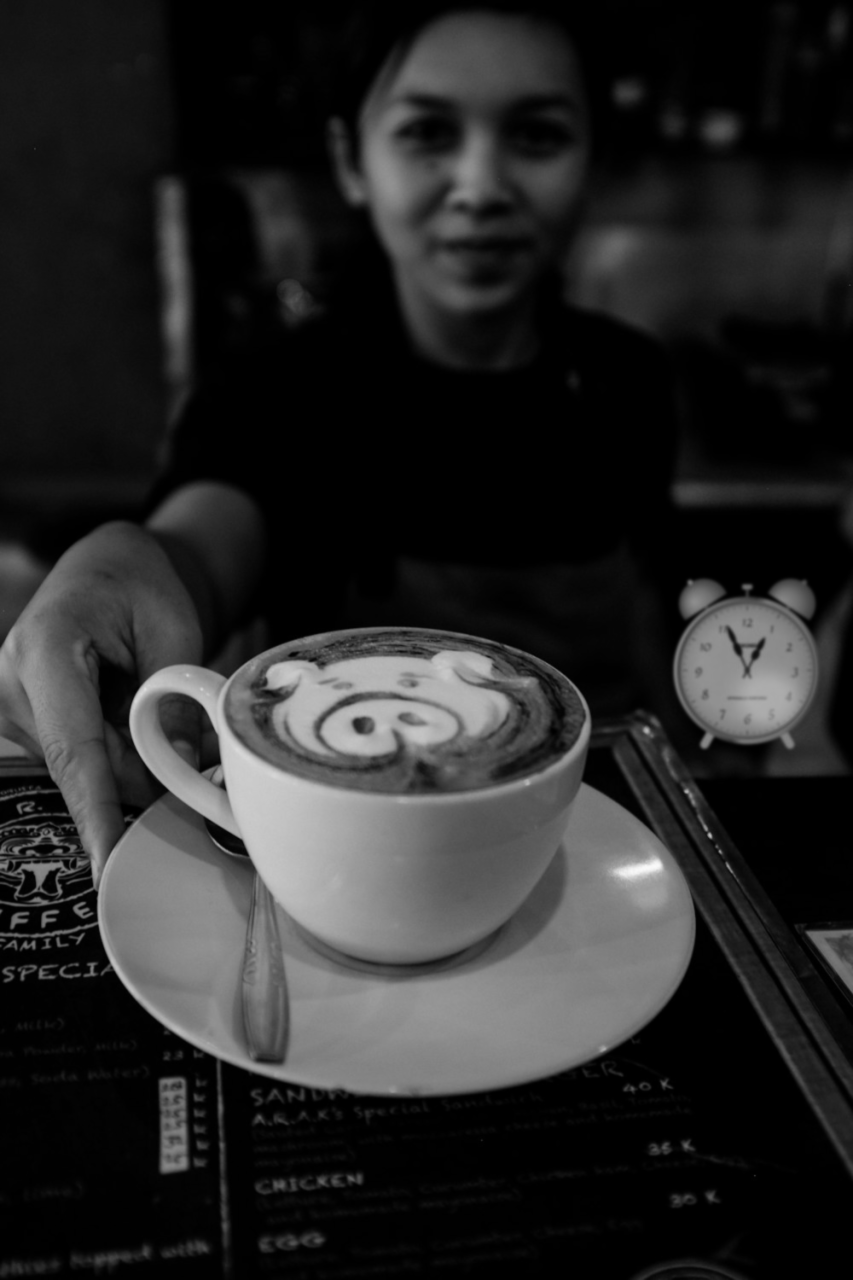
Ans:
h=12 m=56
